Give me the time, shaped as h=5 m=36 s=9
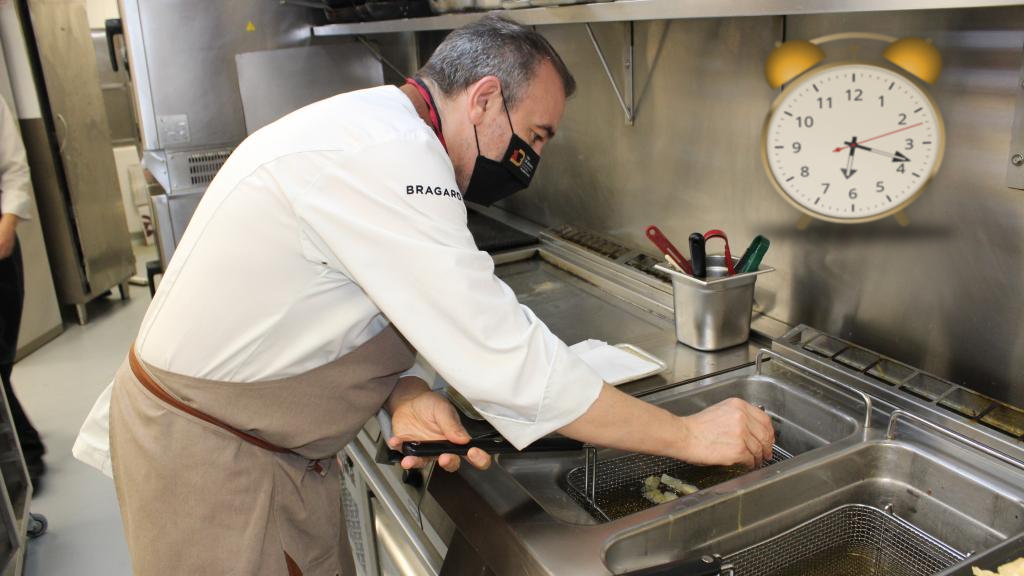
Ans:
h=6 m=18 s=12
